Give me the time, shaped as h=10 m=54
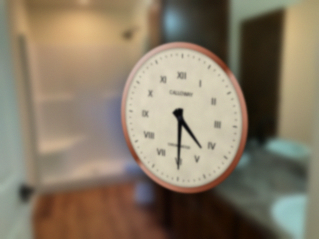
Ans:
h=4 m=30
